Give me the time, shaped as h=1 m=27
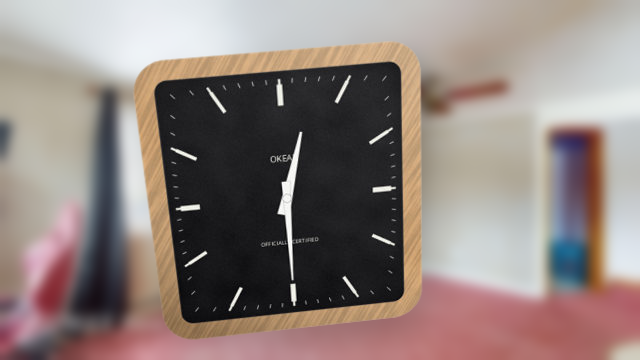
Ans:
h=12 m=30
